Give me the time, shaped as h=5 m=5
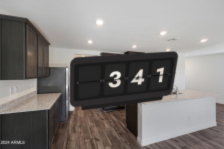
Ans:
h=3 m=41
